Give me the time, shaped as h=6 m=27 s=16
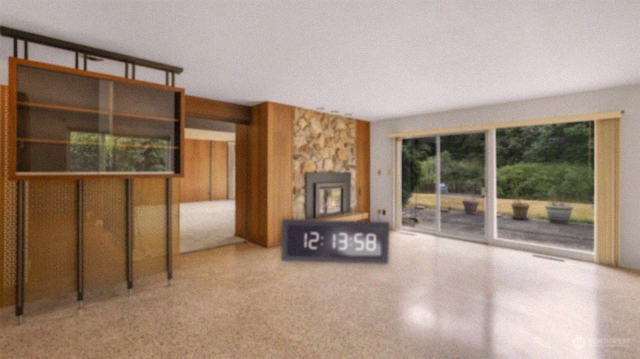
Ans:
h=12 m=13 s=58
